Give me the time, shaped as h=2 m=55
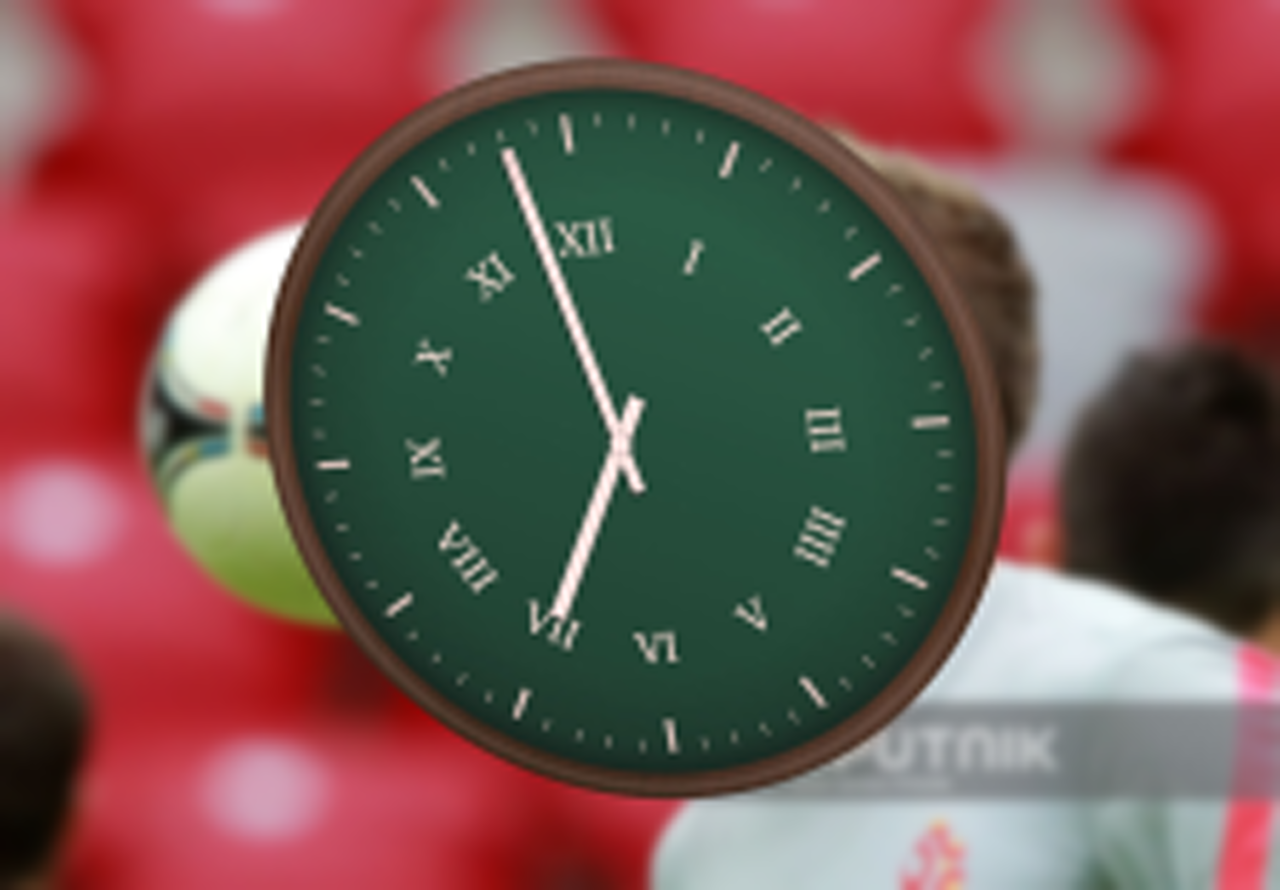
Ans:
h=6 m=58
